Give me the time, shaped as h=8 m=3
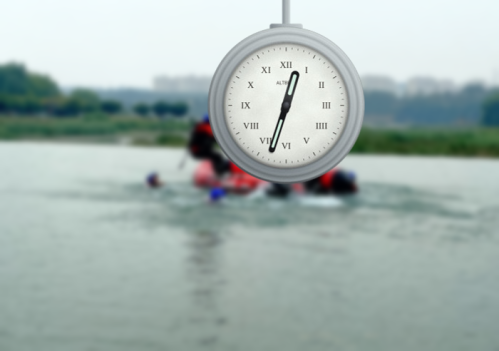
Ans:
h=12 m=33
